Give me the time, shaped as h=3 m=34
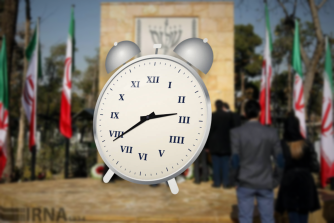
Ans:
h=2 m=39
